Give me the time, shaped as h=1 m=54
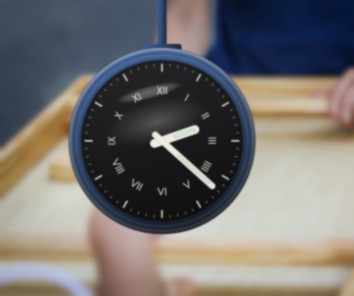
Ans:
h=2 m=22
